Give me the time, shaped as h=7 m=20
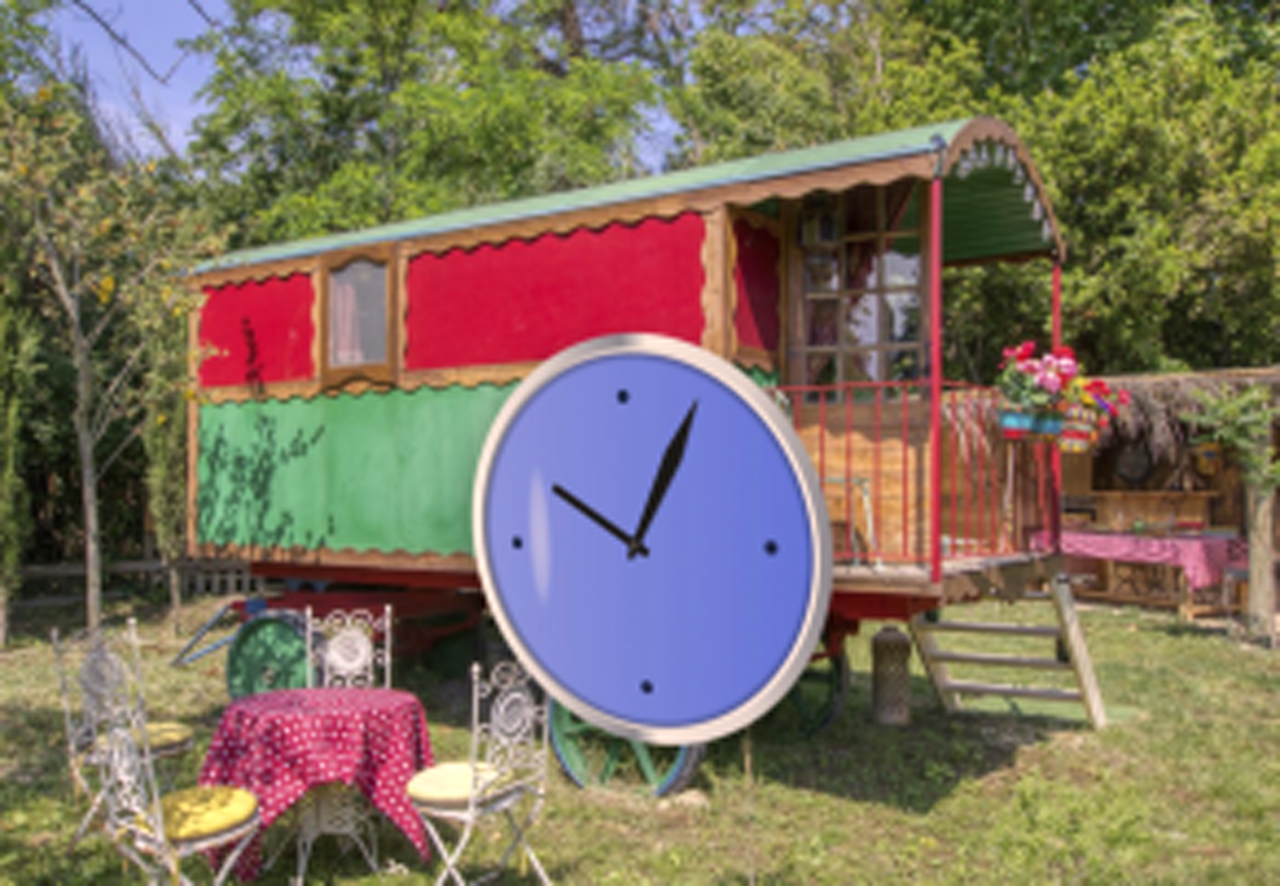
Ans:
h=10 m=5
